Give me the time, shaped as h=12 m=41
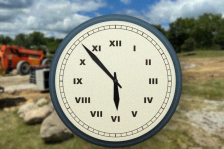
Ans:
h=5 m=53
